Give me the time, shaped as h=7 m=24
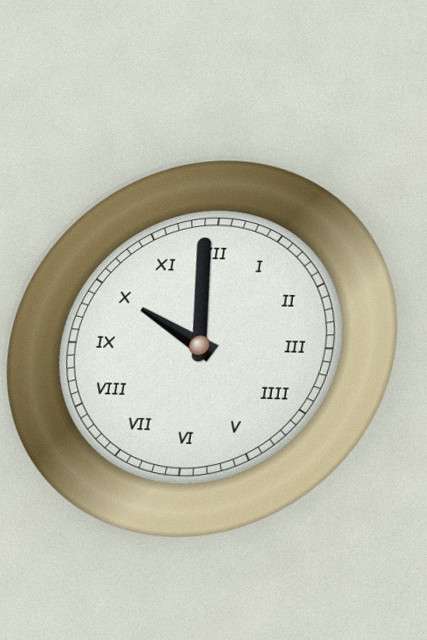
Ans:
h=9 m=59
